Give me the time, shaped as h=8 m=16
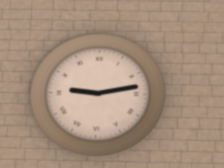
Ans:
h=9 m=13
